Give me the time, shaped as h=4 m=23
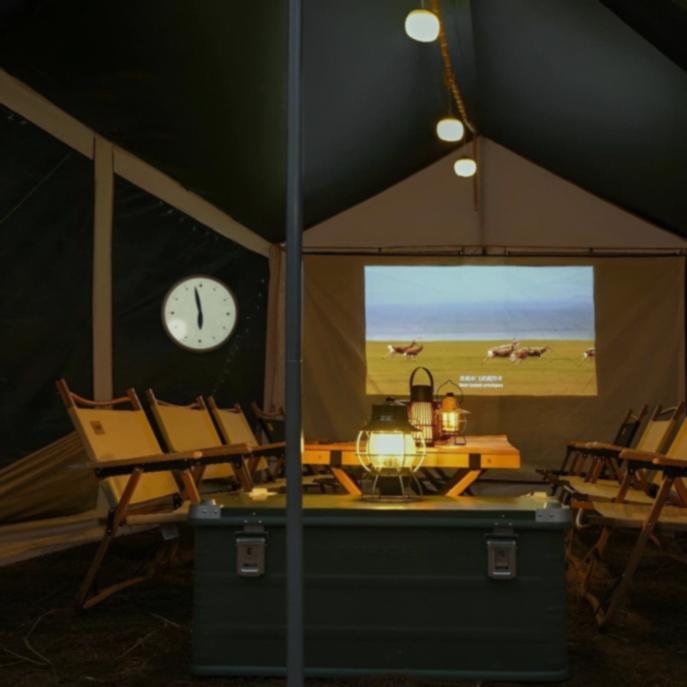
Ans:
h=5 m=58
